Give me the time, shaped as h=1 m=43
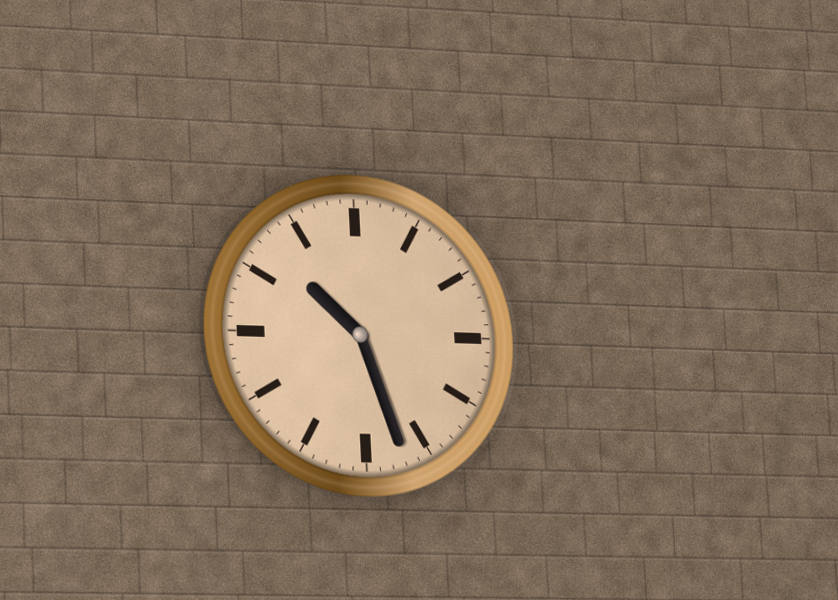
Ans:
h=10 m=27
